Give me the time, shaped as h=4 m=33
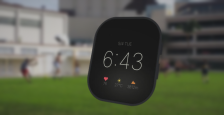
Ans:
h=6 m=43
